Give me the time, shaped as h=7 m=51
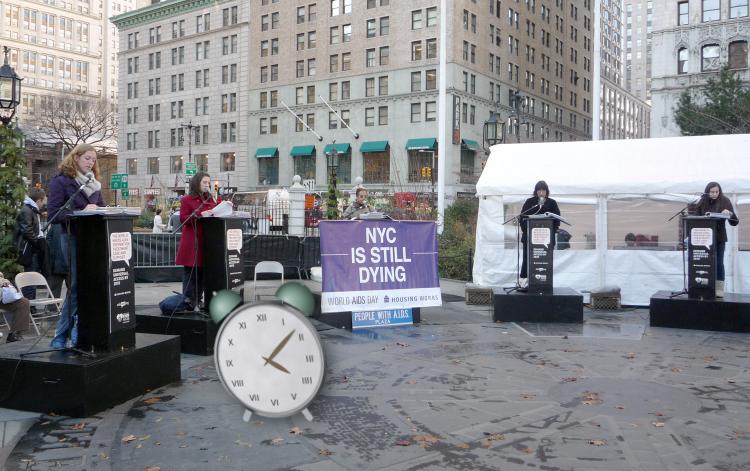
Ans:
h=4 m=8
